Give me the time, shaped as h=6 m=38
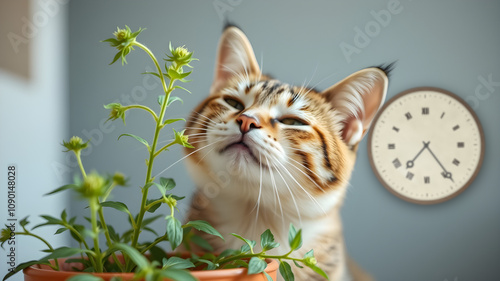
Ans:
h=7 m=24
